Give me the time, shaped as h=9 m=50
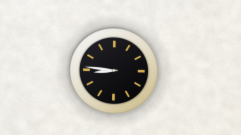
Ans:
h=8 m=46
